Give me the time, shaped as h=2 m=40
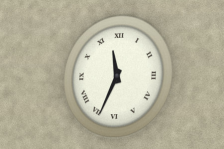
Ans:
h=11 m=34
